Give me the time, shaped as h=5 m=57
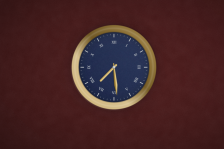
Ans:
h=7 m=29
